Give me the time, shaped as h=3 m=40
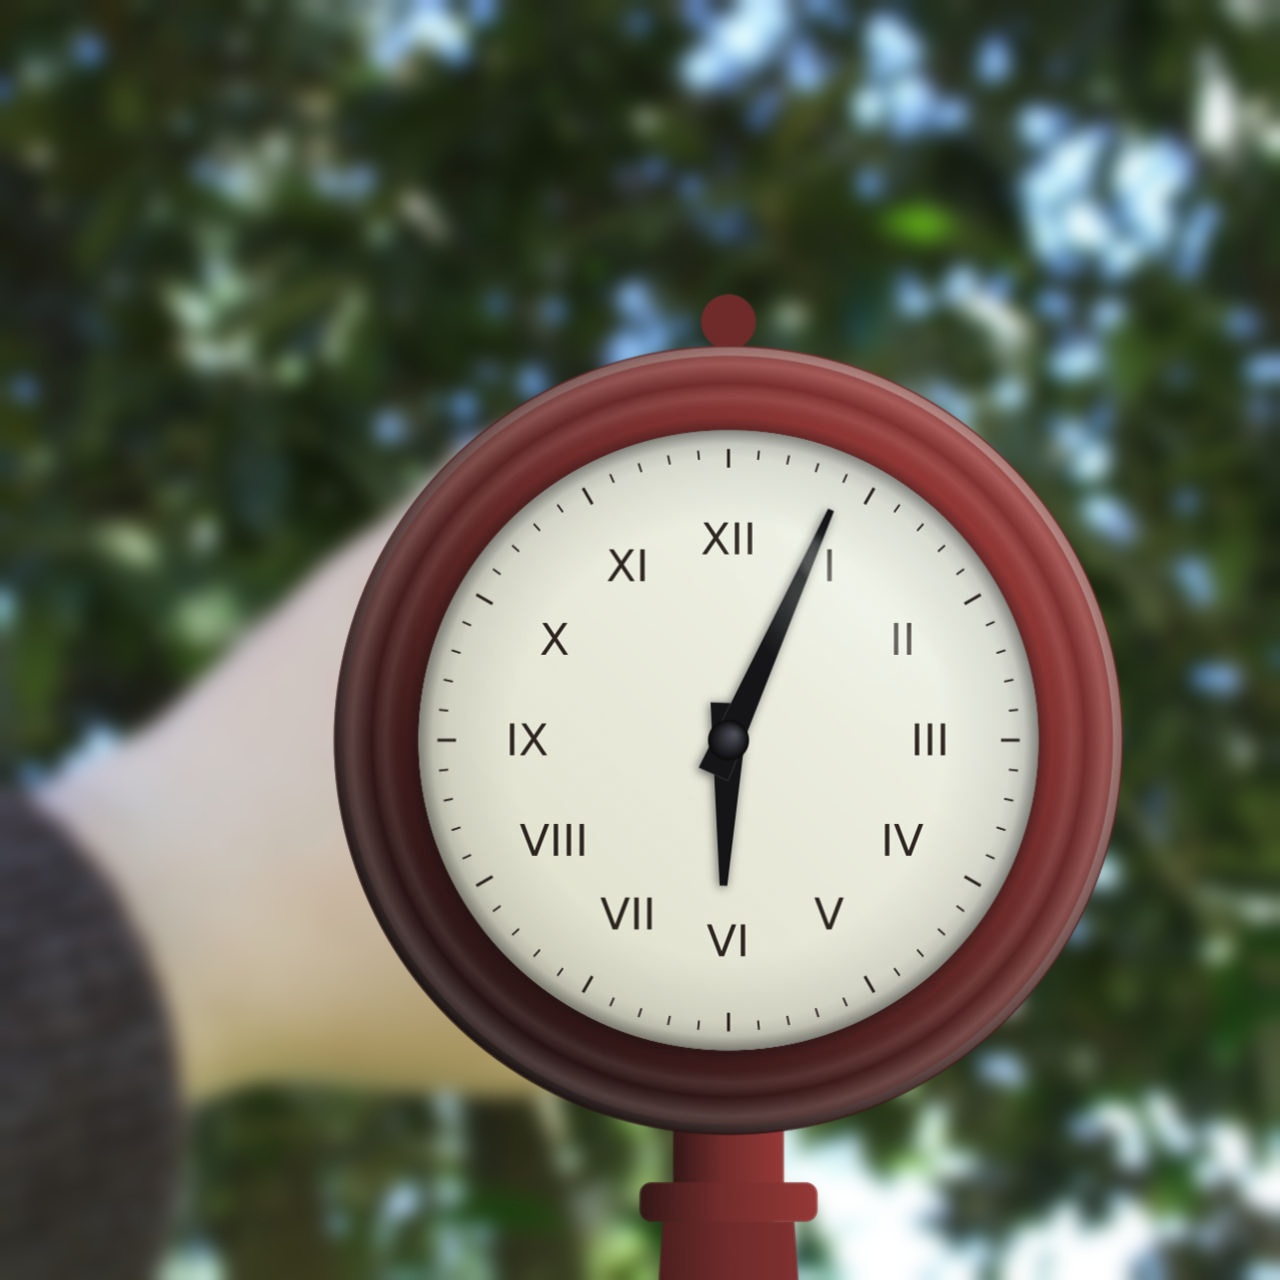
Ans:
h=6 m=4
